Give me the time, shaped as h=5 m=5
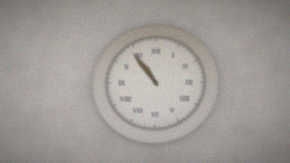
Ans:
h=10 m=54
